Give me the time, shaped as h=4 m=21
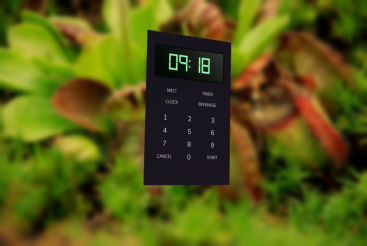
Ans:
h=9 m=18
